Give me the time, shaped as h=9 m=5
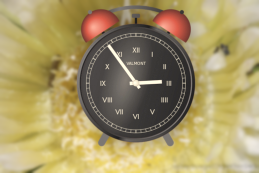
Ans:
h=2 m=54
